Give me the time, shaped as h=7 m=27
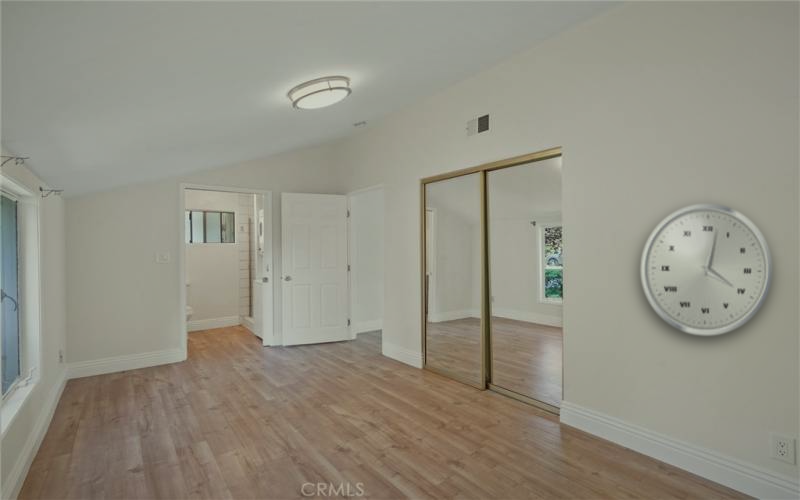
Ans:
h=4 m=2
